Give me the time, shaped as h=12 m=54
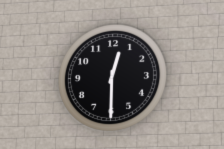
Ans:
h=12 m=30
